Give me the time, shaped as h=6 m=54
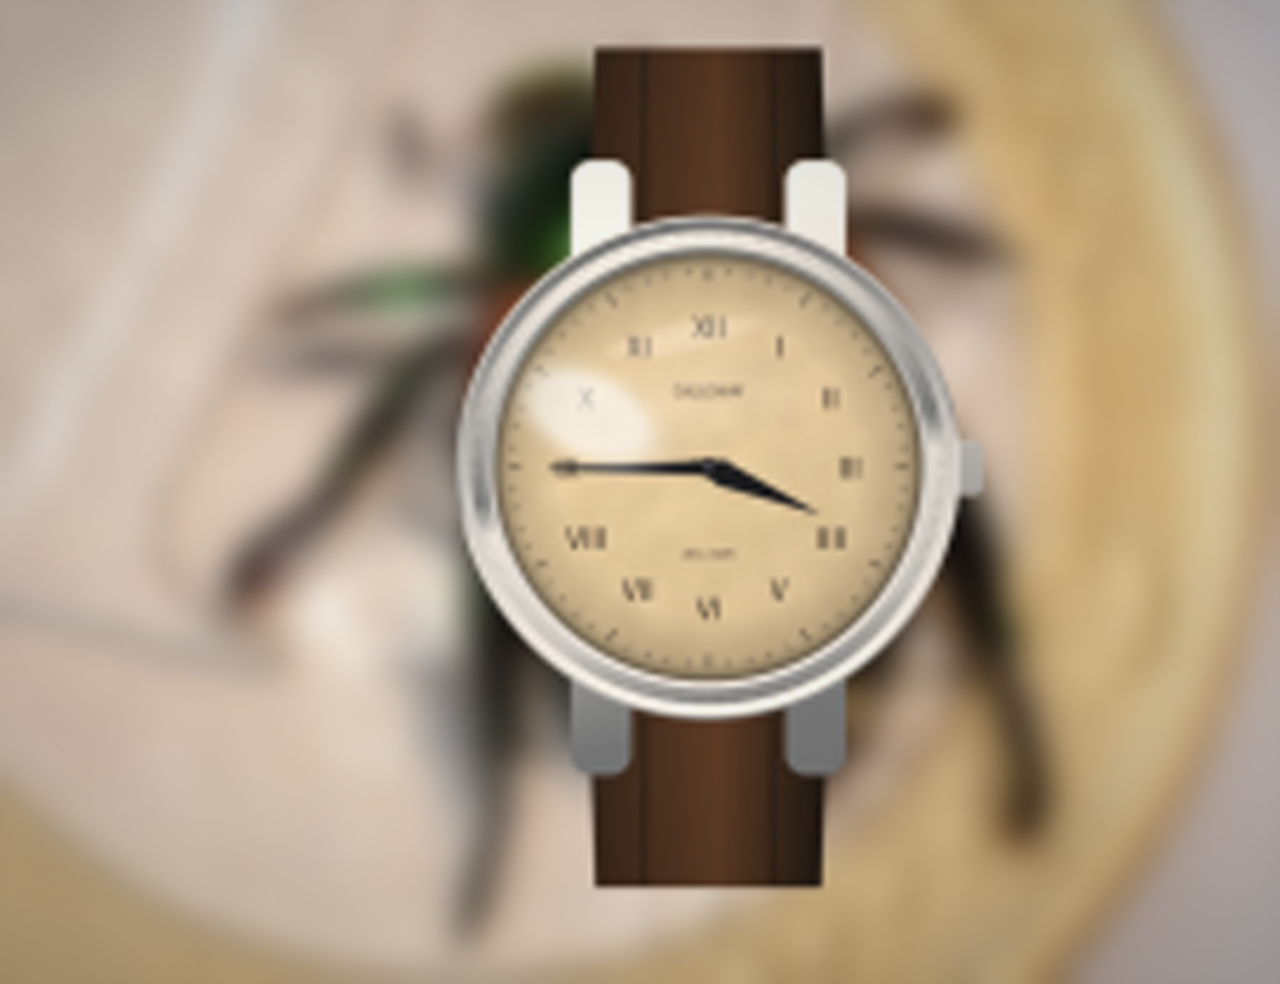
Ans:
h=3 m=45
